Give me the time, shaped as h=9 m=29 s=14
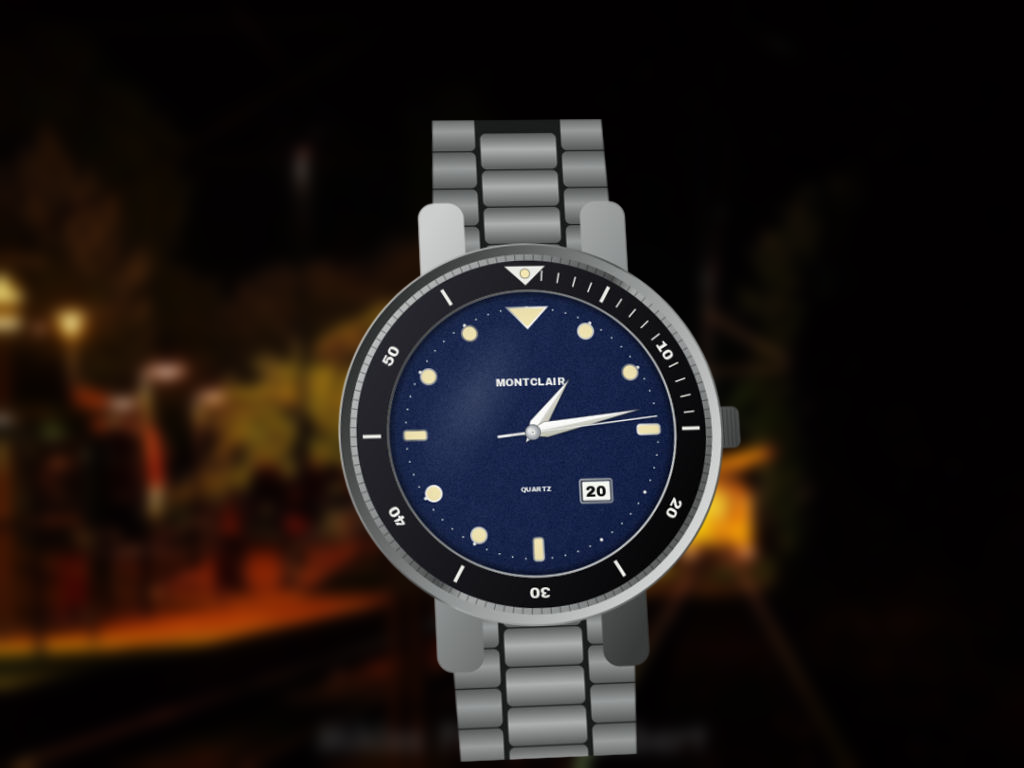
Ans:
h=1 m=13 s=14
